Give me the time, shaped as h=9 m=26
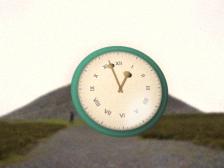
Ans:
h=12 m=57
